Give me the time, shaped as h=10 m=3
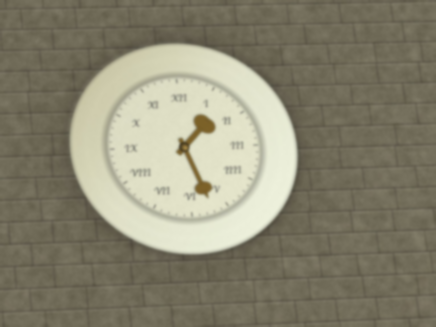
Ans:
h=1 m=27
